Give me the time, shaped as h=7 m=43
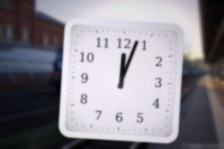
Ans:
h=12 m=3
